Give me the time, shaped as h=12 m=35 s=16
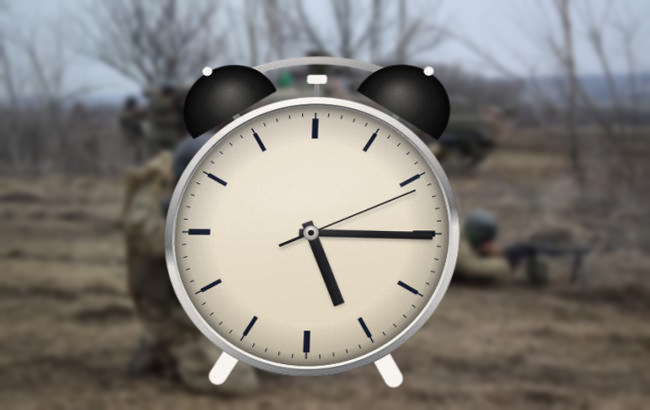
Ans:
h=5 m=15 s=11
